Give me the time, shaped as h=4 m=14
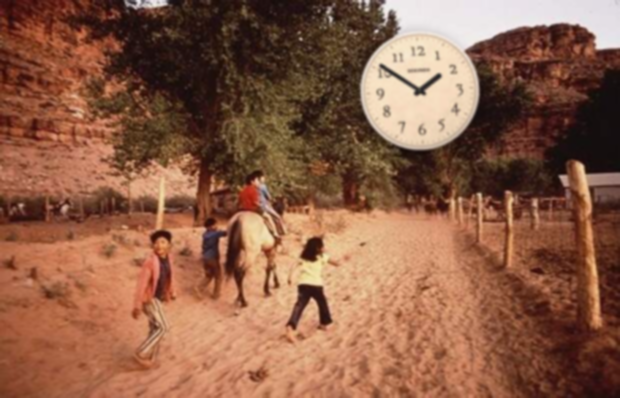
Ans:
h=1 m=51
